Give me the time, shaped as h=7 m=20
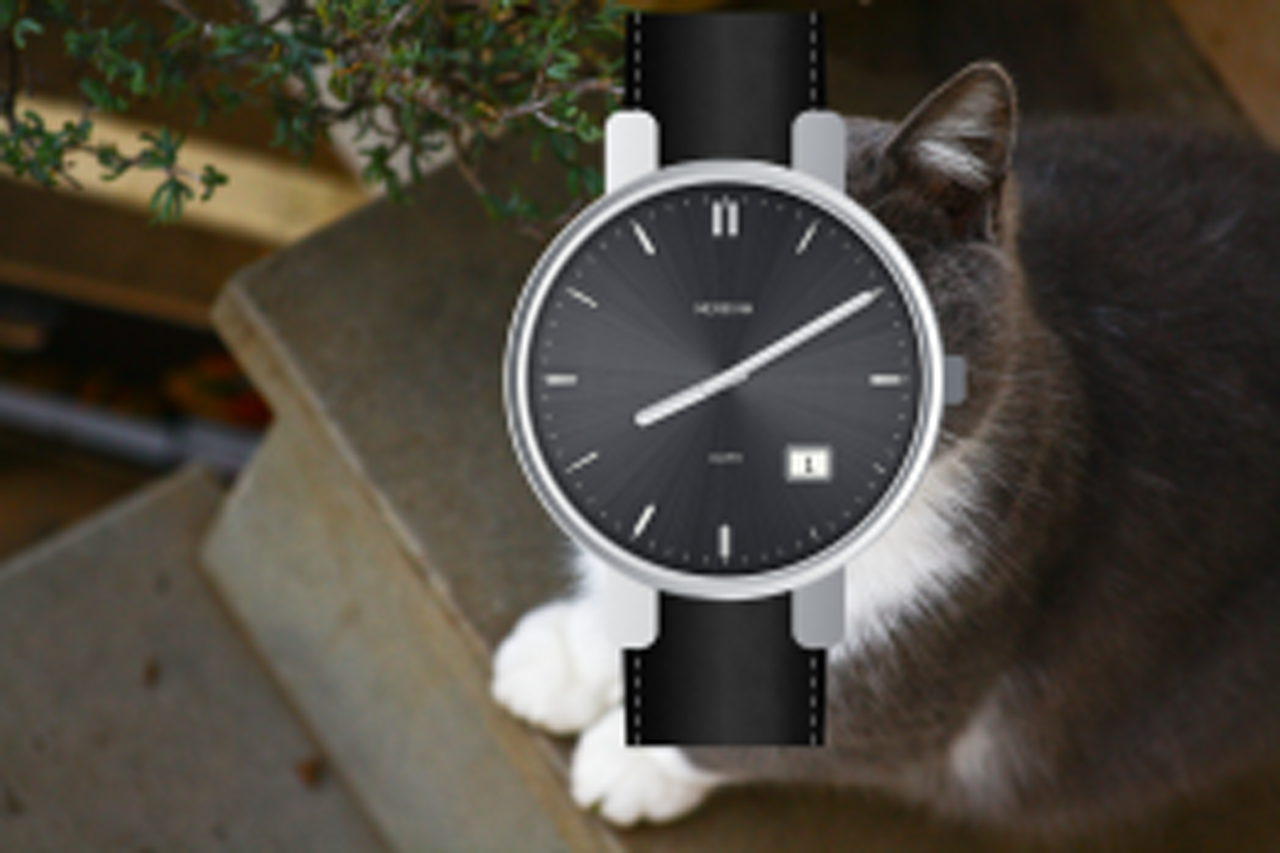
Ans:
h=8 m=10
